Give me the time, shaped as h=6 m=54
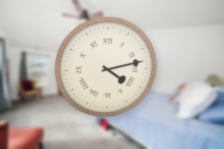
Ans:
h=4 m=13
